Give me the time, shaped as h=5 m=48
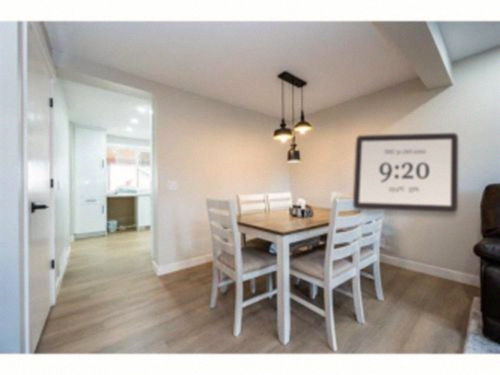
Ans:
h=9 m=20
